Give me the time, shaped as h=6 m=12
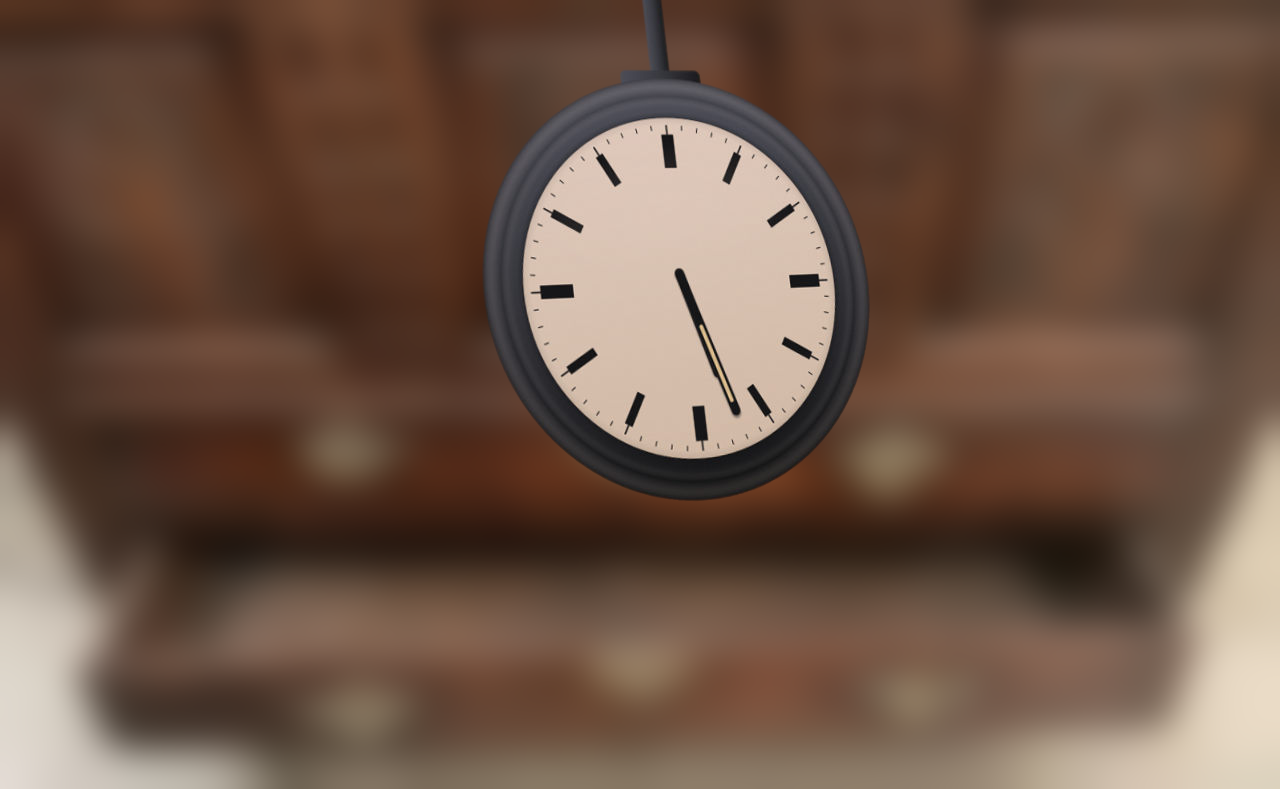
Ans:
h=5 m=27
